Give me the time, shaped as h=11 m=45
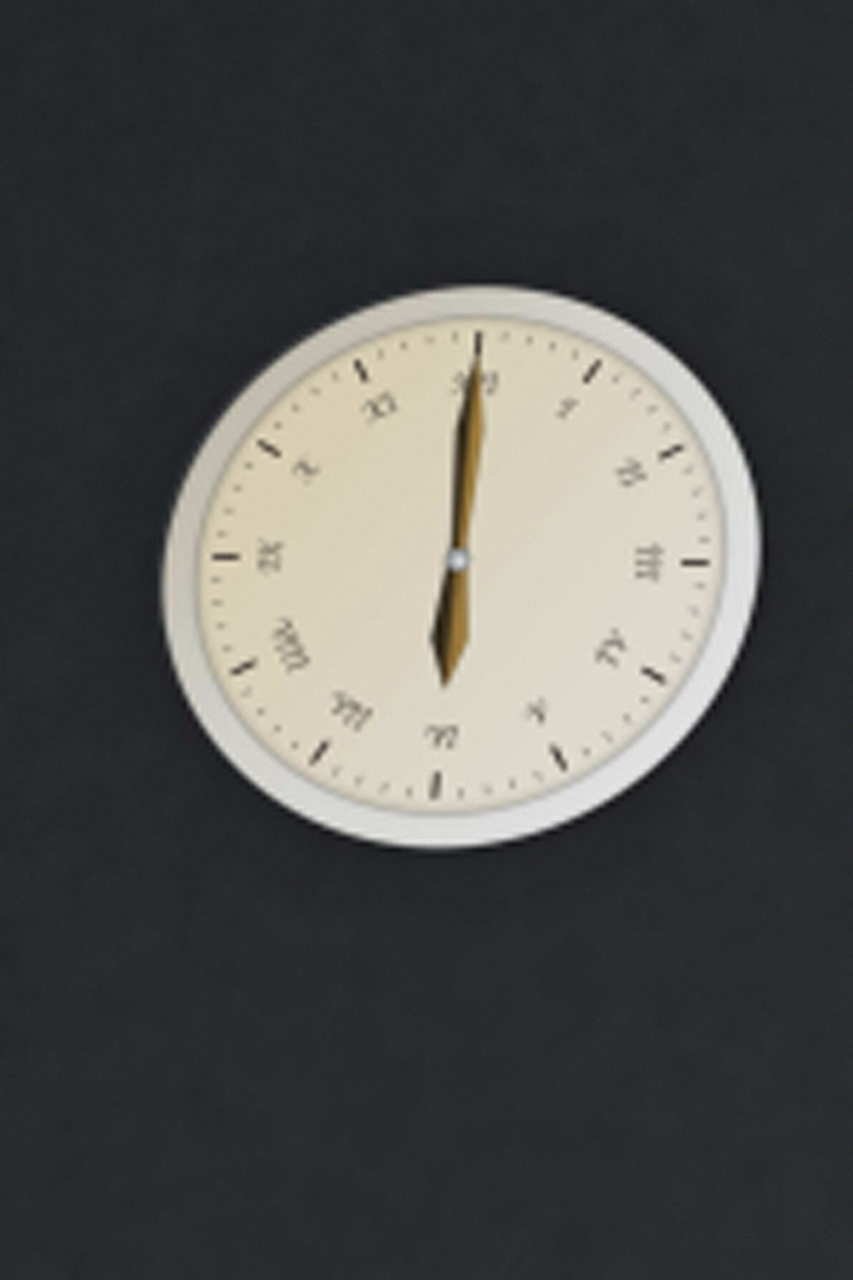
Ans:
h=6 m=0
